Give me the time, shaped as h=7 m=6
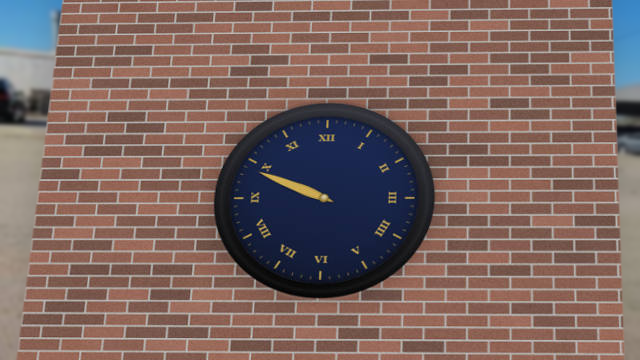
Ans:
h=9 m=49
